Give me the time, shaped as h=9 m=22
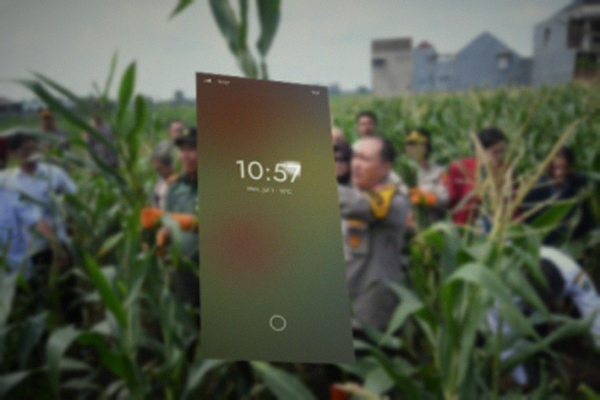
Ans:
h=10 m=57
